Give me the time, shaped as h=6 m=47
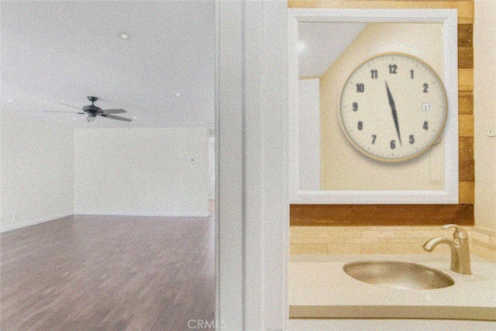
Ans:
h=11 m=28
